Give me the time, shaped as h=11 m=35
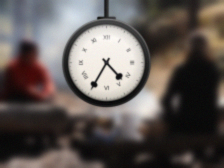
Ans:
h=4 m=35
